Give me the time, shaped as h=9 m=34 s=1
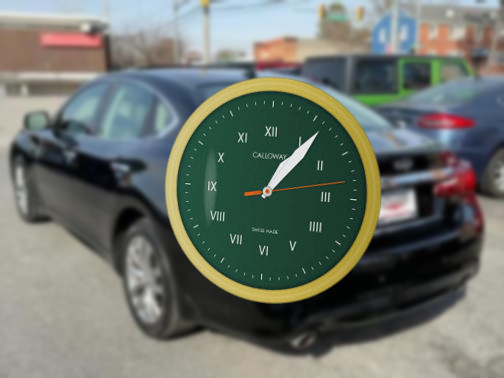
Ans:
h=1 m=6 s=13
